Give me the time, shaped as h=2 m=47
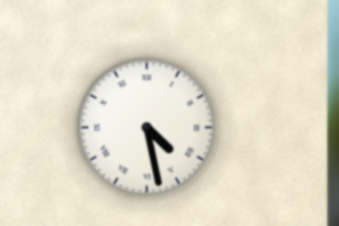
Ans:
h=4 m=28
